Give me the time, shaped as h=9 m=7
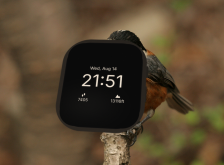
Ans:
h=21 m=51
